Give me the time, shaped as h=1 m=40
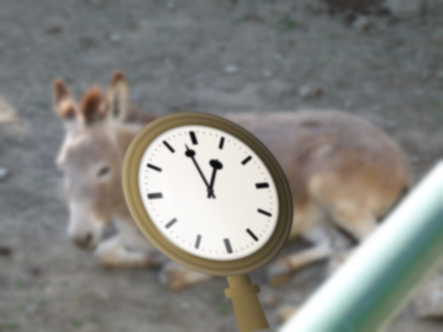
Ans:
h=12 m=58
